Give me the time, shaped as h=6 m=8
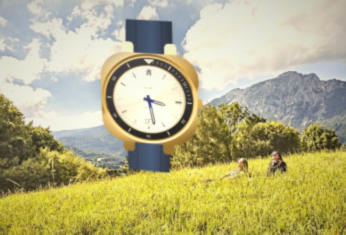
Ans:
h=3 m=28
